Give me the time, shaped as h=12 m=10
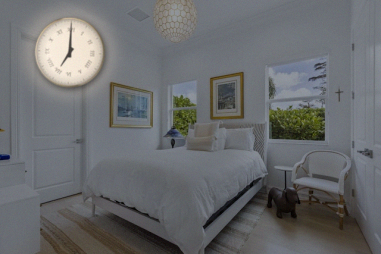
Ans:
h=7 m=0
